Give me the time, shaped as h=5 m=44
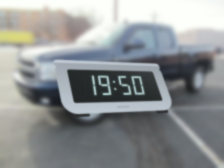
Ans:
h=19 m=50
